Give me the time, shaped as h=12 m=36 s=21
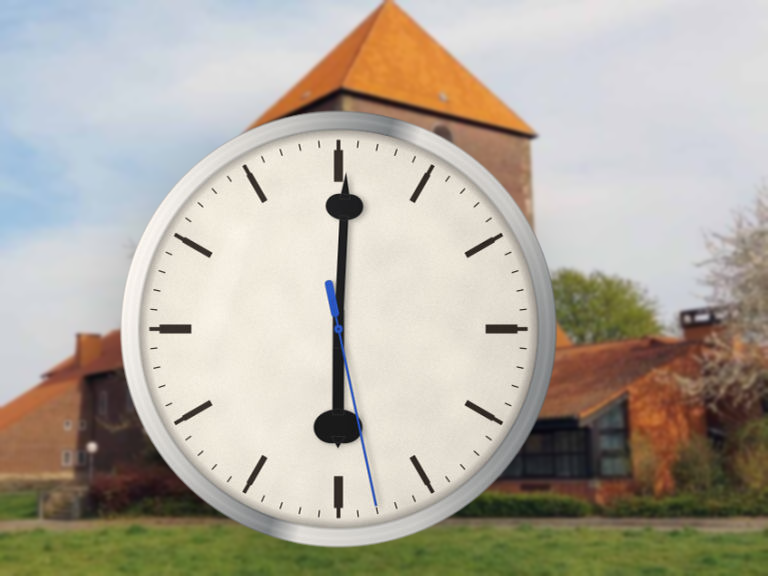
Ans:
h=6 m=0 s=28
